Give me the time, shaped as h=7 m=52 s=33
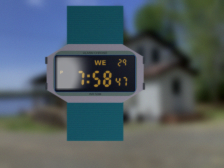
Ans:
h=7 m=58 s=47
